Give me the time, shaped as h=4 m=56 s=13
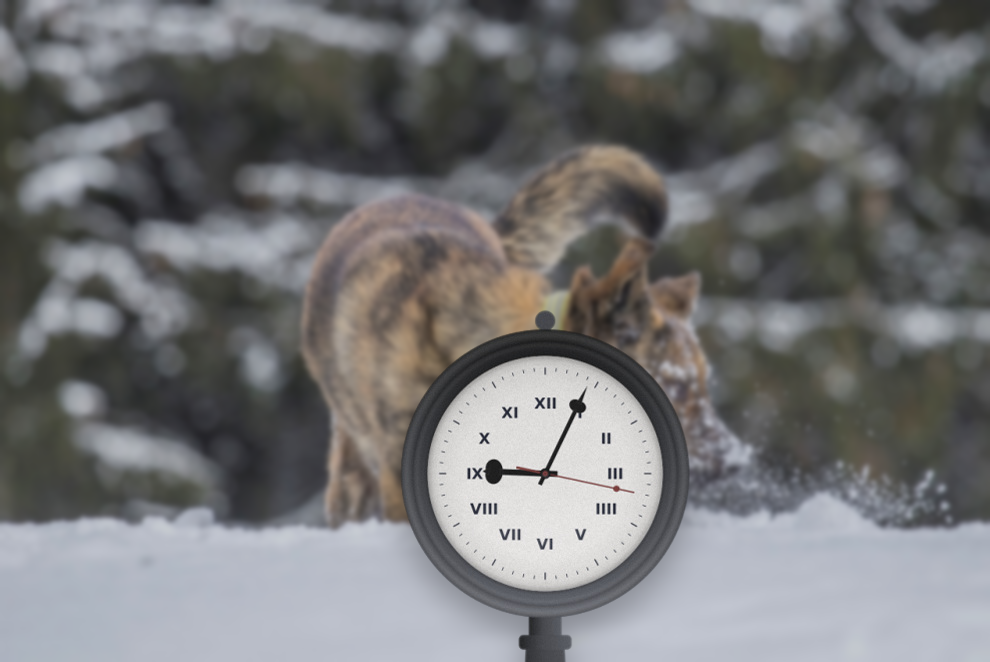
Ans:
h=9 m=4 s=17
